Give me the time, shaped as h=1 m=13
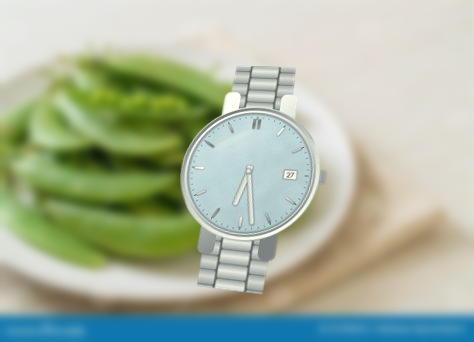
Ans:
h=6 m=28
